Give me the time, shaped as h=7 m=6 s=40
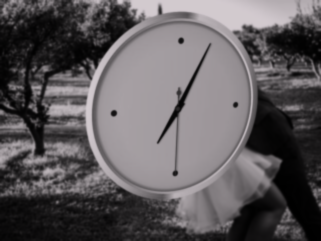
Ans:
h=7 m=4 s=30
